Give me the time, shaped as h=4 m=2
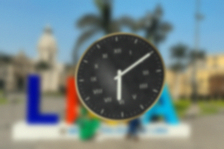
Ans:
h=6 m=10
